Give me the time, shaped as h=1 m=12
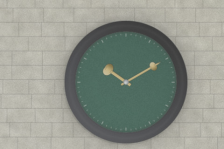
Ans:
h=10 m=10
